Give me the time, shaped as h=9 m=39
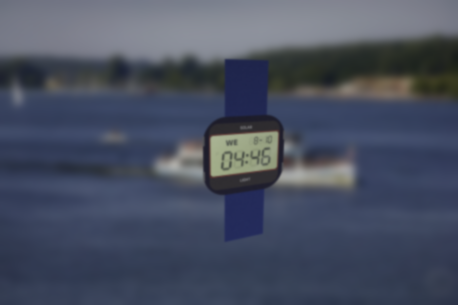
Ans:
h=4 m=46
